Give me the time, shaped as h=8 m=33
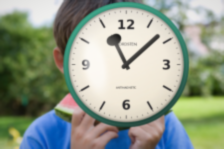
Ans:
h=11 m=8
